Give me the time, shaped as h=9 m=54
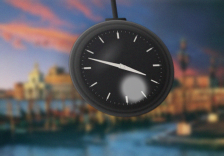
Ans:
h=3 m=48
